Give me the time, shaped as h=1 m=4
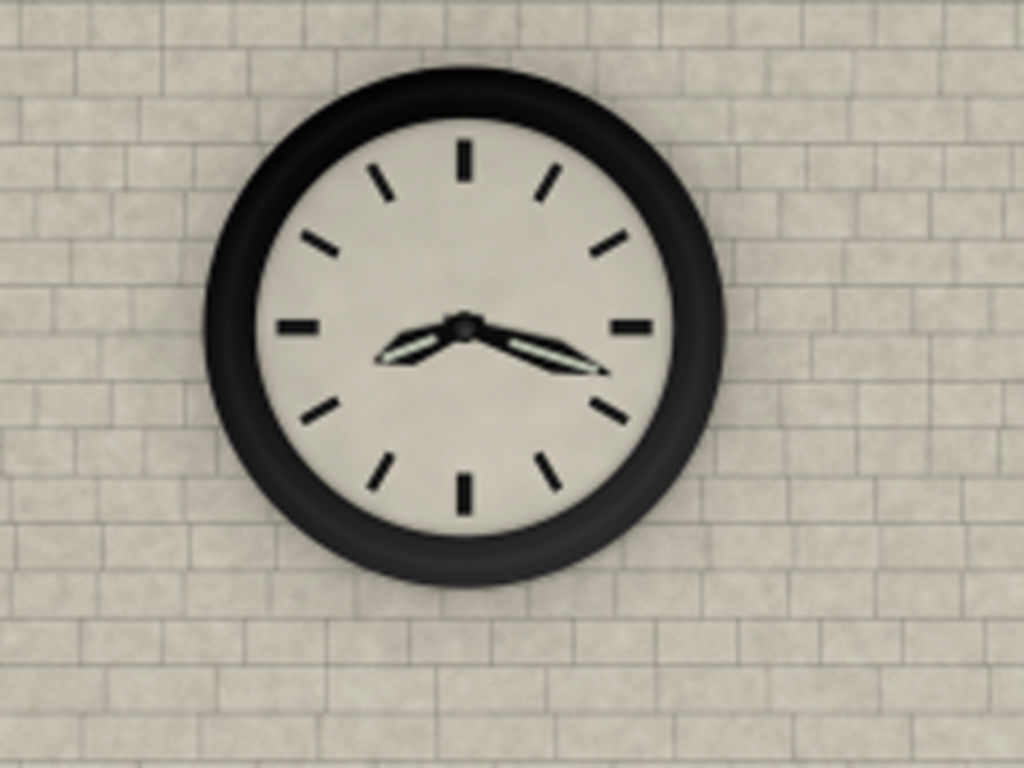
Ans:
h=8 m=18
